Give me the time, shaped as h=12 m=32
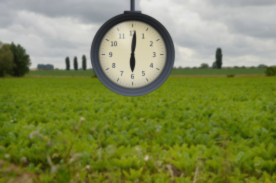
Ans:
h=6 m=1
